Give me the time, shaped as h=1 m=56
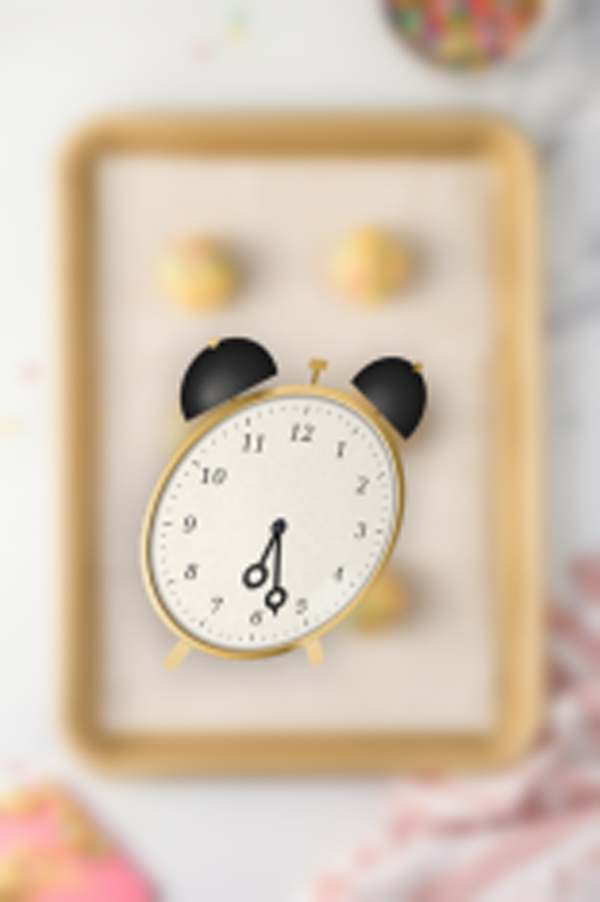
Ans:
h=6 m=28
